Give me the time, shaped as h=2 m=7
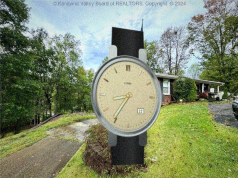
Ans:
h=8 m=36
